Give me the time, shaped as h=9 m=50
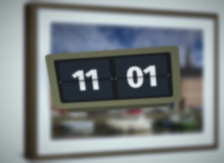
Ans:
h=11 m=1
